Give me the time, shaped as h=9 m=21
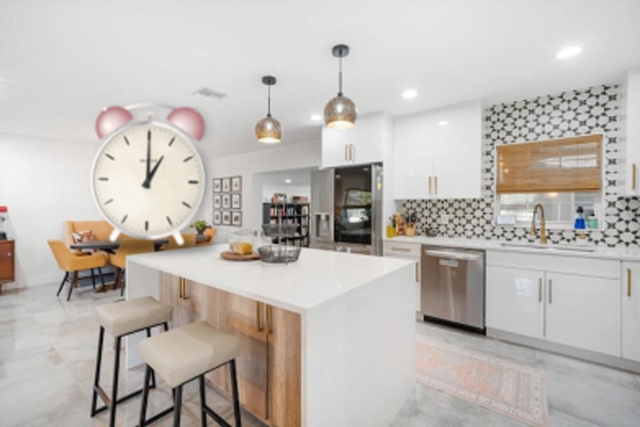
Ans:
h=1 m=0
